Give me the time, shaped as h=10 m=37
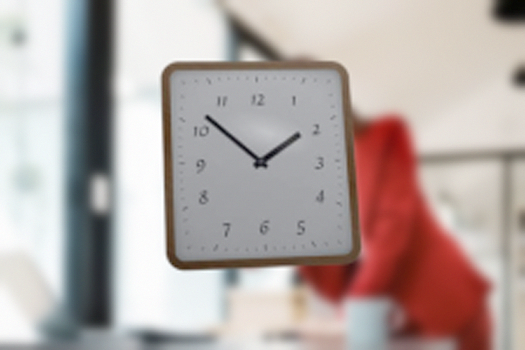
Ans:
h=1 m=52
